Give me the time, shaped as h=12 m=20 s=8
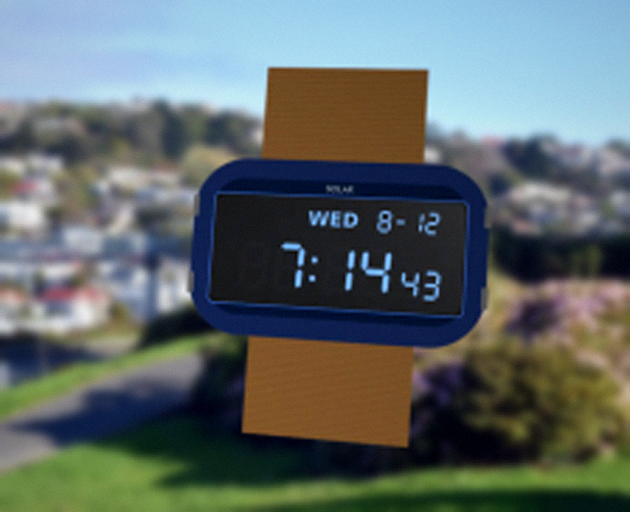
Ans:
h=7 m=14 s=43
